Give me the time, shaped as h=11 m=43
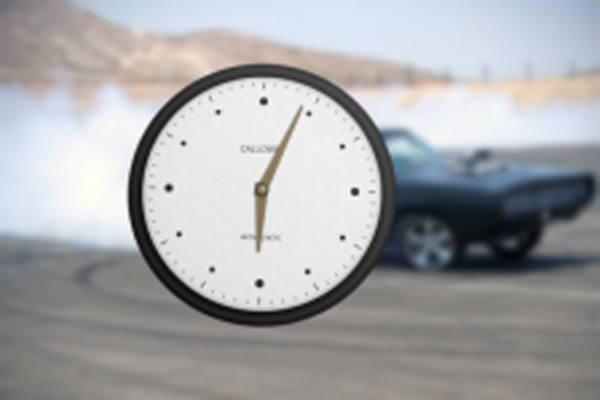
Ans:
h=6 m=4
